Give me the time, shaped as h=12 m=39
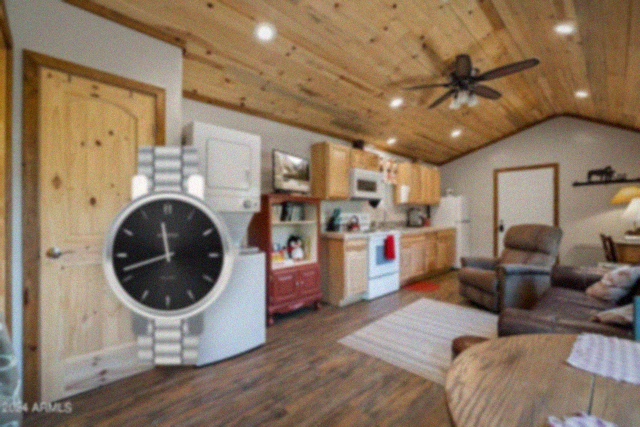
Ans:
h=11 m=42
